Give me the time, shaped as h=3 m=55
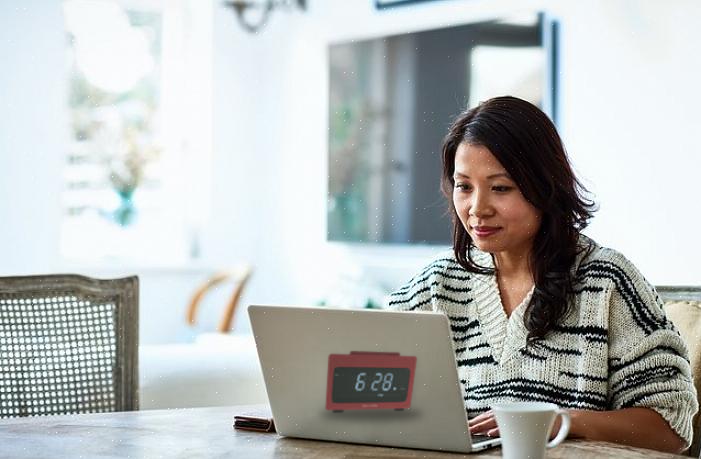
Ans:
h=6 m=28
